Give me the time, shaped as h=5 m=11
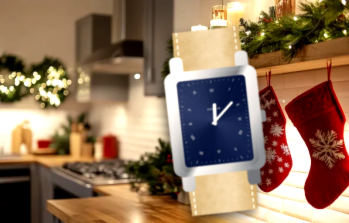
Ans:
h=12 m=8
